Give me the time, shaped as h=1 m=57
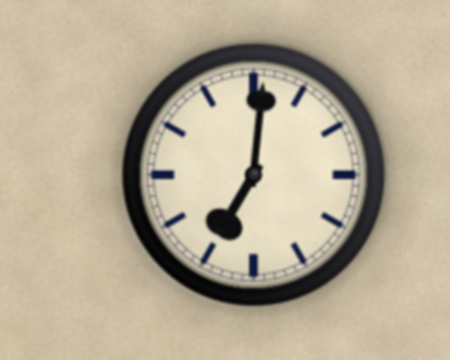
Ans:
h=7 m=1
